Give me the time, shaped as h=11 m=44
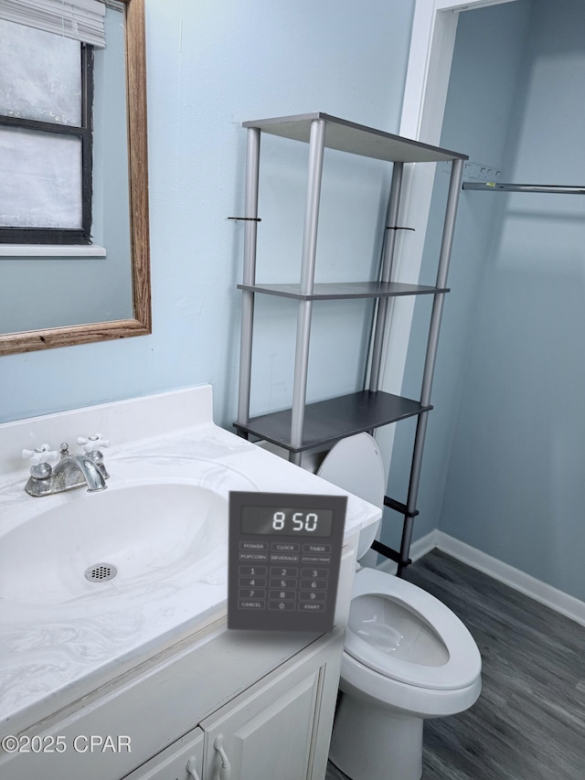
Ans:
h=8 m=50
